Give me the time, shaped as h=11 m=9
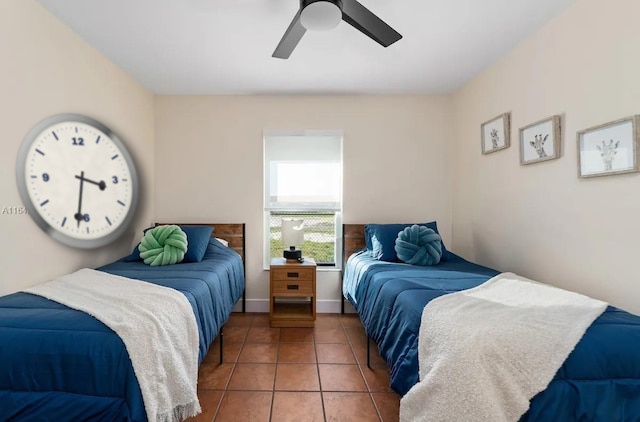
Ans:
h=3 m=32
